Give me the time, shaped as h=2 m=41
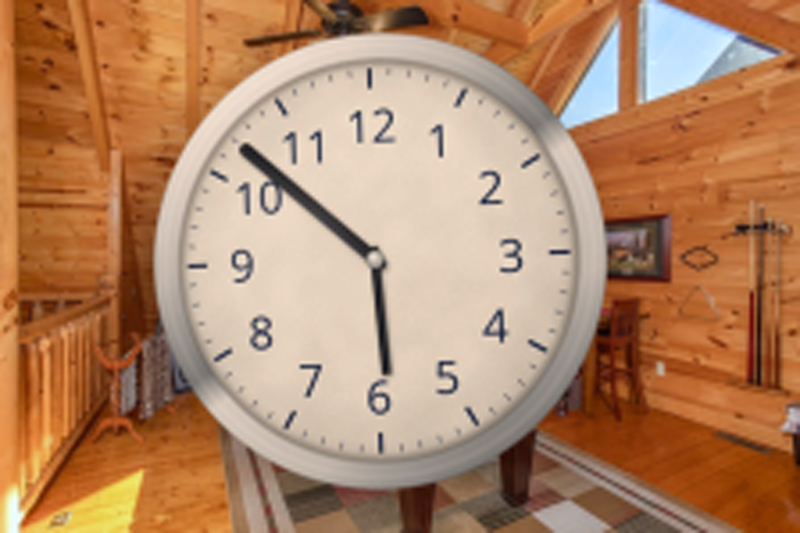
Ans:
h=5 m=52
